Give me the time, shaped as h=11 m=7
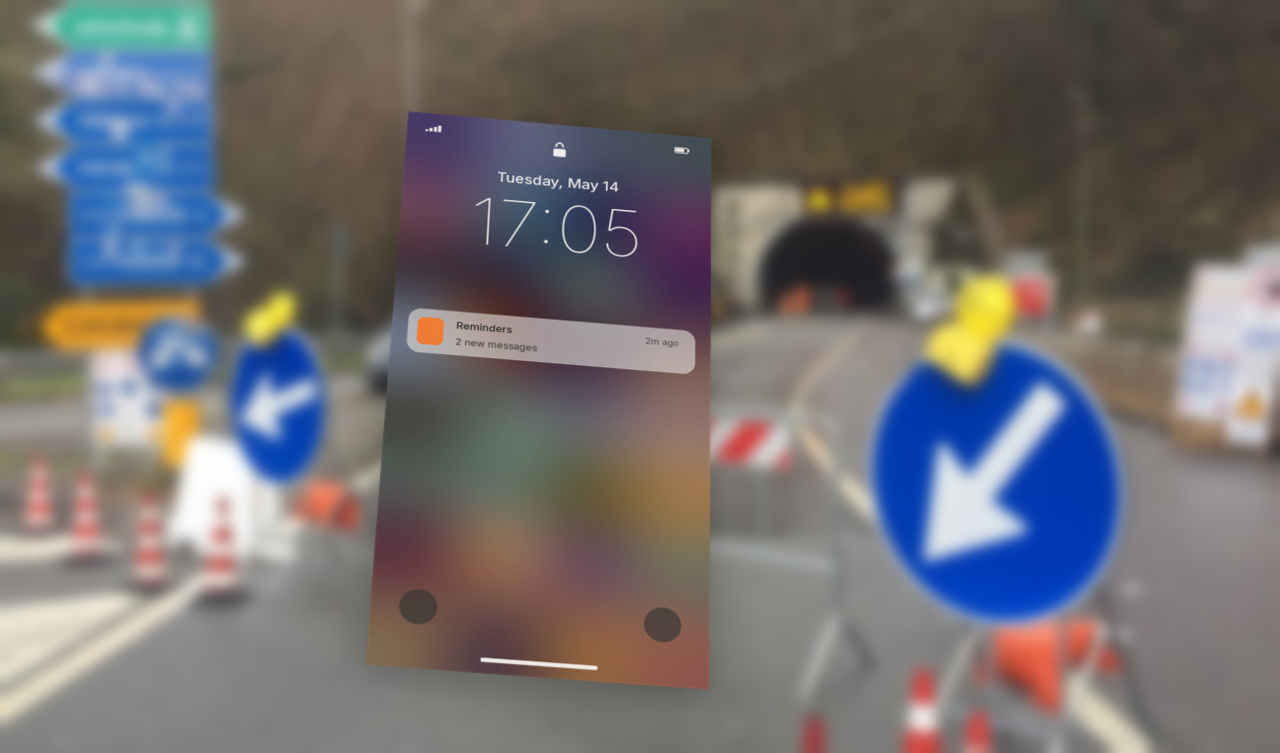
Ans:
h=17 m=5
